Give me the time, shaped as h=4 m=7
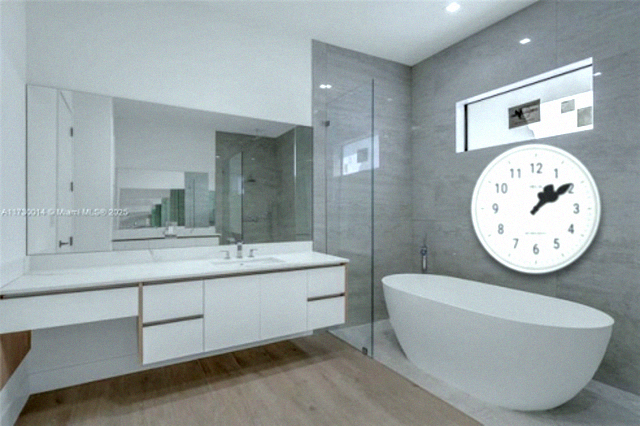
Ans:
h=1 m=9
